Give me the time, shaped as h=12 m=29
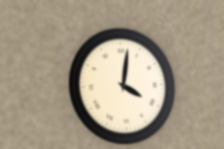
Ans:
h=4 m=2
